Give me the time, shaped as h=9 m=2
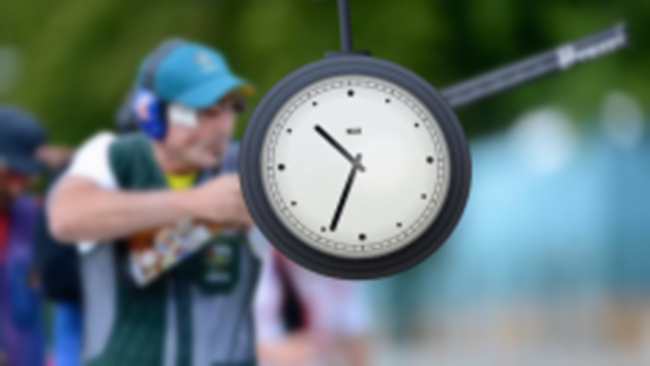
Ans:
h=10 m=34
